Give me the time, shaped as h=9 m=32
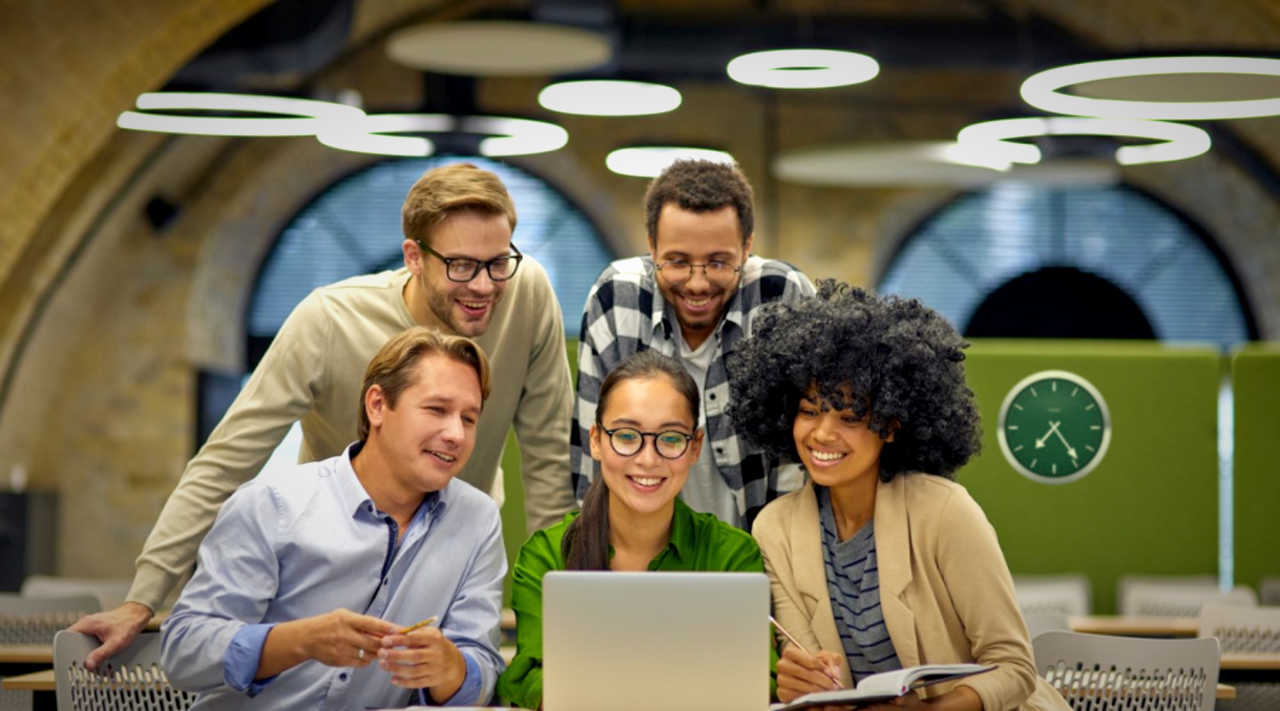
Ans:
h=7 m=24
